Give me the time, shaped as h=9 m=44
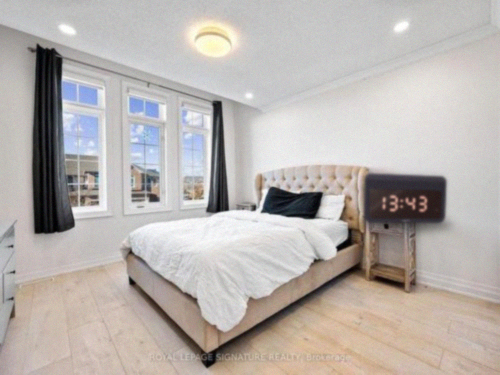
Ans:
h=13 m=43
